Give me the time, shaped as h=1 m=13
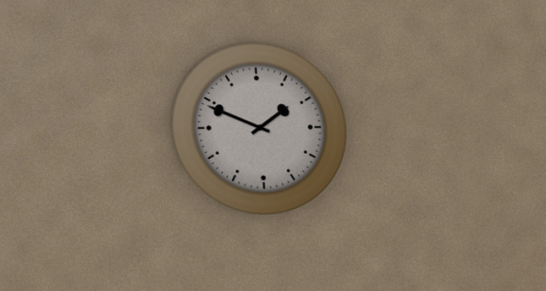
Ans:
h=1 m=49
